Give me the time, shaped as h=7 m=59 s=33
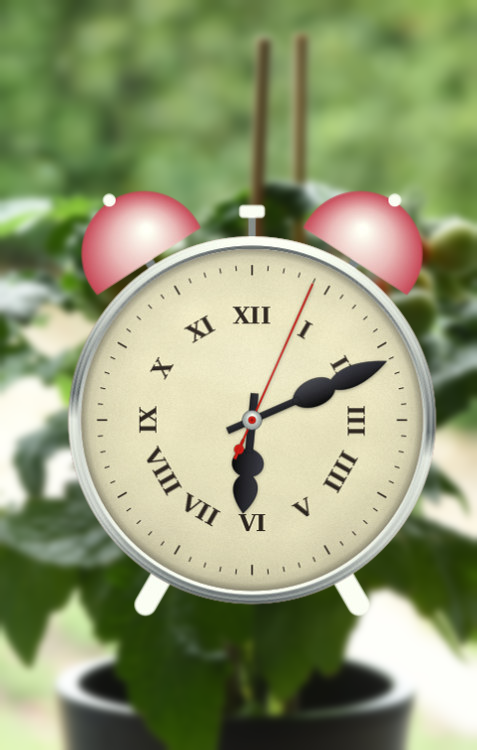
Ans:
h=6 m=11 s=4
